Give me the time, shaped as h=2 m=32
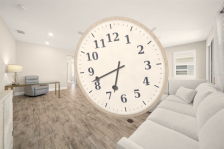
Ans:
h=6 m=42
